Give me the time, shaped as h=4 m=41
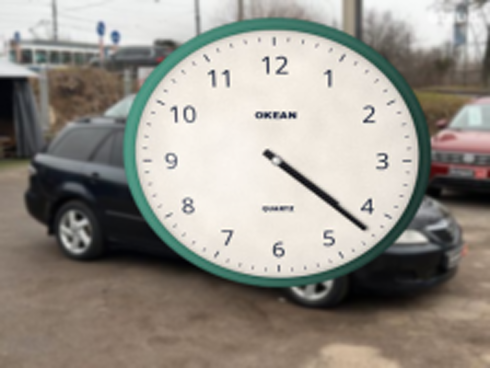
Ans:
h=4 m=22
